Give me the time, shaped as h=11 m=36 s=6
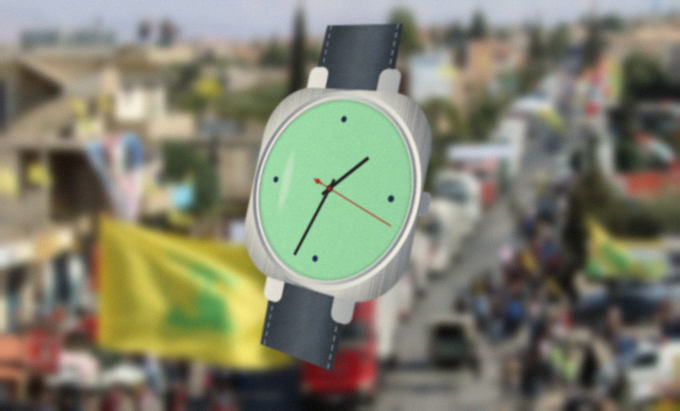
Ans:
h=1 m=33 s=18
